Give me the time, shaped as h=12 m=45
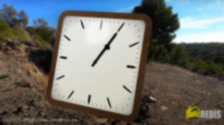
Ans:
h=1 m=5
